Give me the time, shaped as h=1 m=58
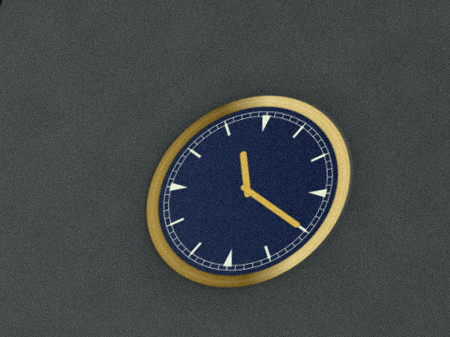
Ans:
h=11 m=20
